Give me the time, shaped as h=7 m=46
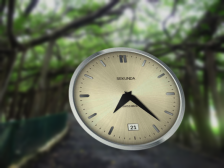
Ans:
h=7 m=23
